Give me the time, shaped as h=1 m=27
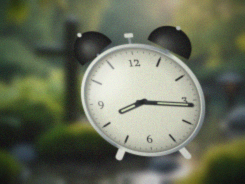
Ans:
h=8 m=16
